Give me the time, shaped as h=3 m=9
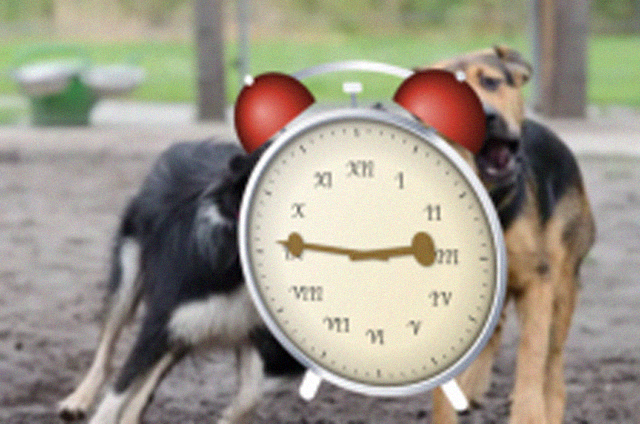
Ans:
h=2 m=46
